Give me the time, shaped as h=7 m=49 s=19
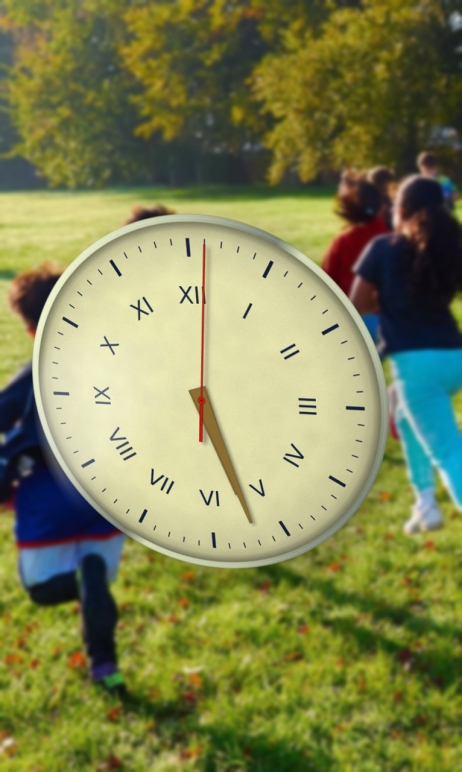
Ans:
h=5 m=27 s=1
